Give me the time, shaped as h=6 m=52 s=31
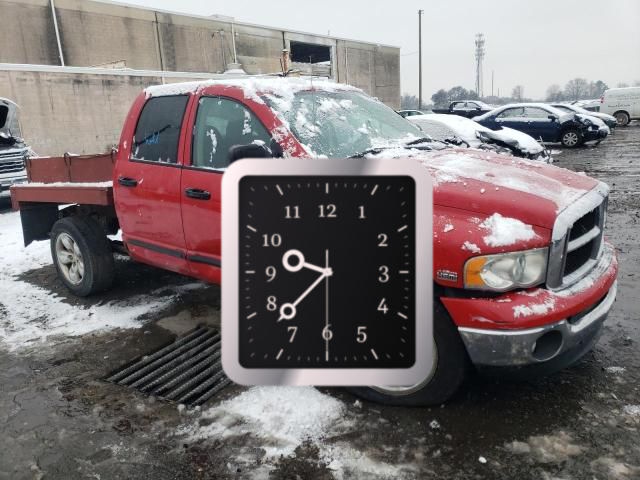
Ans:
h=9 m=37 s=30
